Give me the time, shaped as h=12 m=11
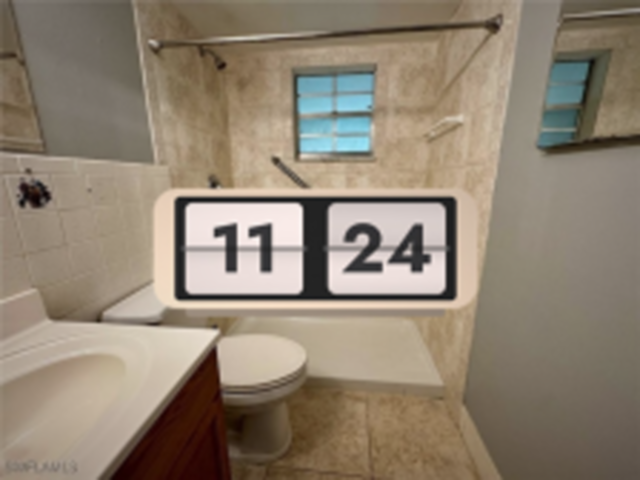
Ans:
h=11 m=24
